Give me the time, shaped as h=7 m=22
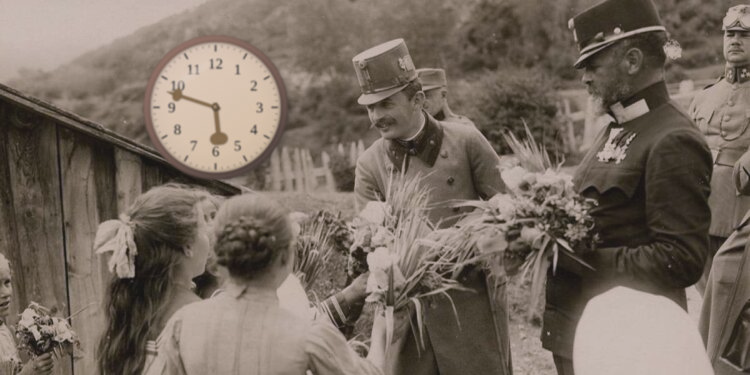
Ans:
h=5 m=48
